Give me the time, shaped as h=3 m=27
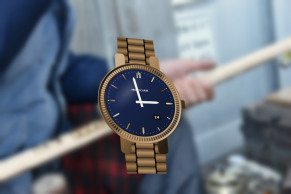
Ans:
h=2 m=58
